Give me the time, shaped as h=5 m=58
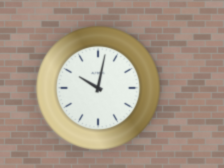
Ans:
h=10 m=2
